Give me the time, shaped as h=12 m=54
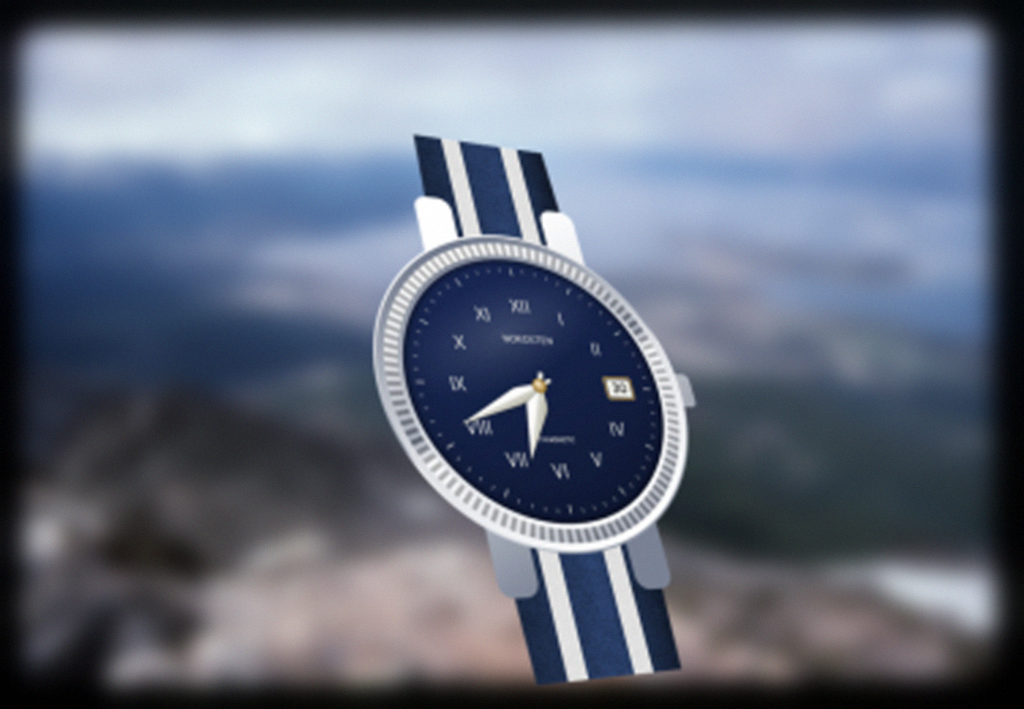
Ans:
h=6 m=41
